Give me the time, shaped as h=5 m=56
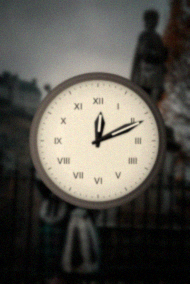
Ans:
h=12 m=11
